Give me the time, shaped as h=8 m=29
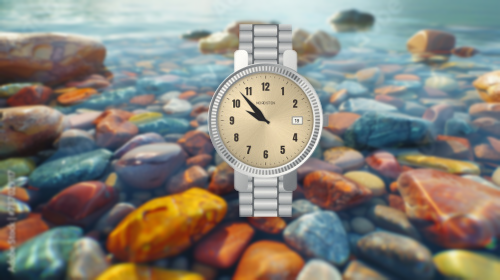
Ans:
h=9 m=53
